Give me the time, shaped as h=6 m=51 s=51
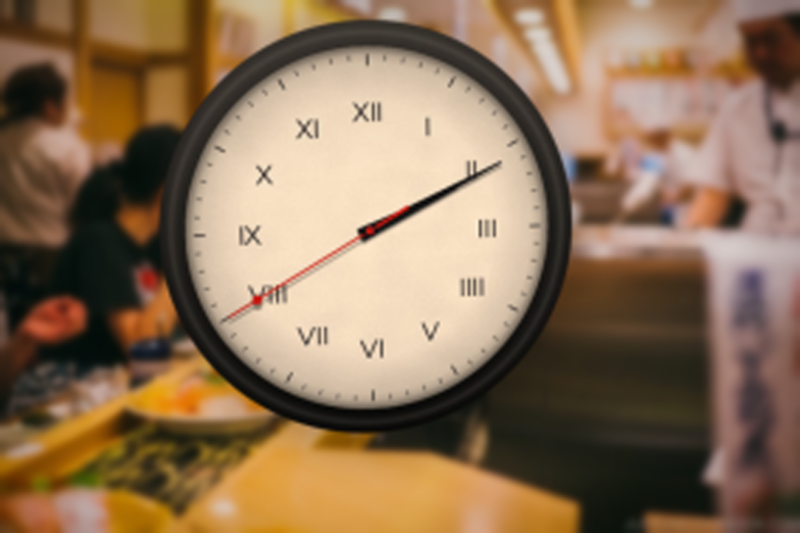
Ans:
h=2 m=10 s=40
